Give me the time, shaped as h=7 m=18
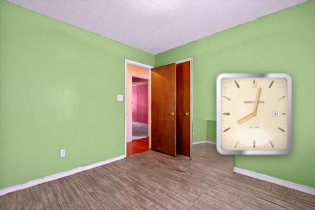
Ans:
h=8 m=2
